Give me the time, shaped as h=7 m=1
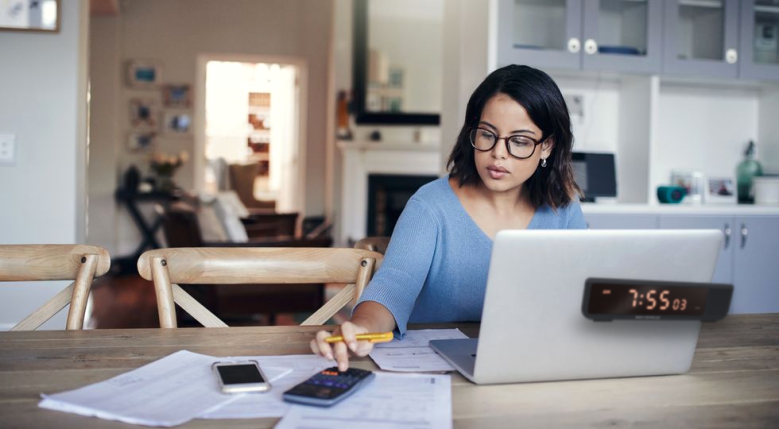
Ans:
h=7 m=55
